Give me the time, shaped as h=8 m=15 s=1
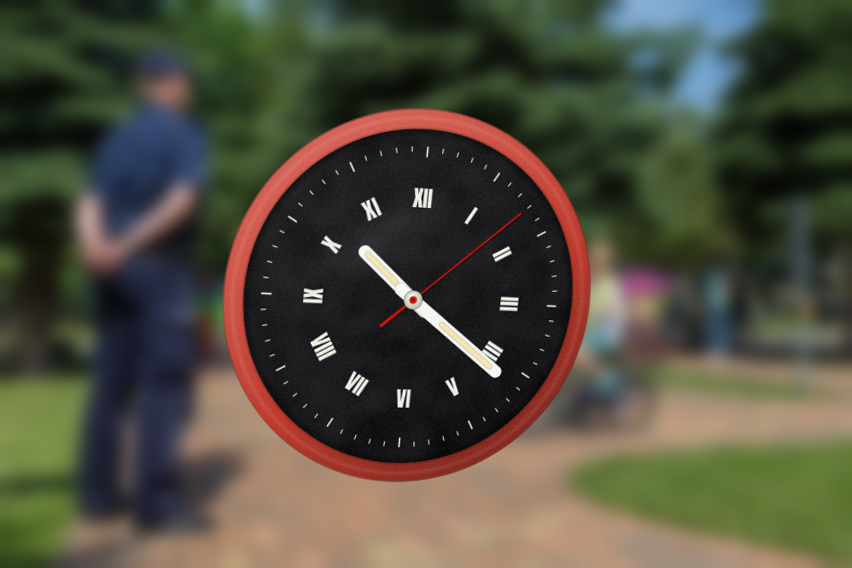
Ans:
h=10 m=21 s=8
